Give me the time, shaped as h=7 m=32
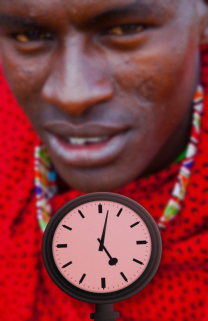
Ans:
h=5 m=2
